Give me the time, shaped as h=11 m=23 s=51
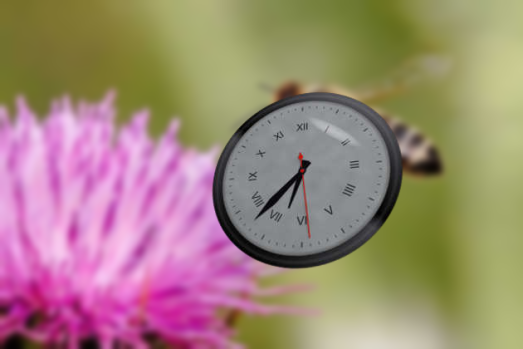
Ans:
h=6 m=37 s=29
